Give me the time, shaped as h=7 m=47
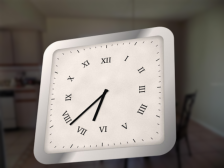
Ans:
h=6 m=38
